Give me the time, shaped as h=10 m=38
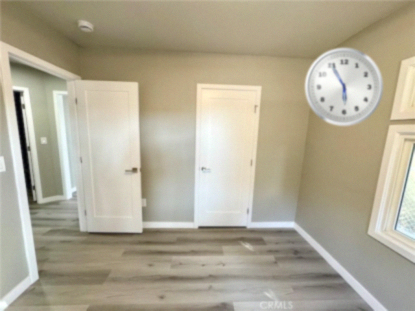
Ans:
h=5 m=55
